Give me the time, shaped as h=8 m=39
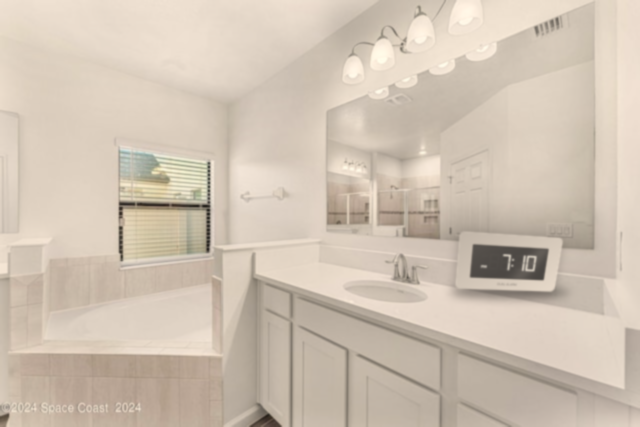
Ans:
h=7 m=10
